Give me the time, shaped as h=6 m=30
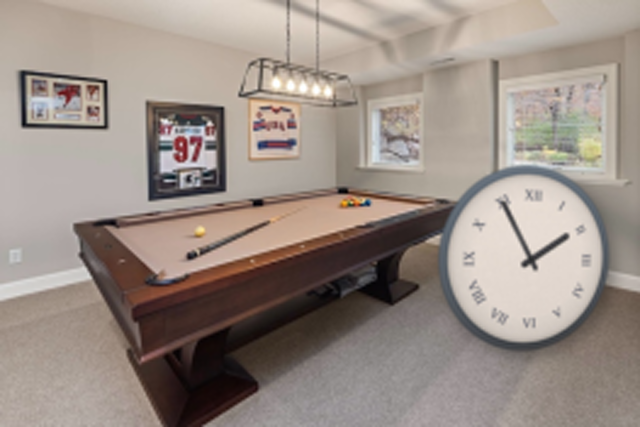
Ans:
h=1 m=55
